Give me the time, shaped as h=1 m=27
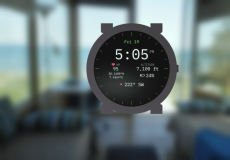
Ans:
h=5 m=5
